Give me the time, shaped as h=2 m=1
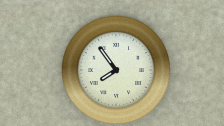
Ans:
h=7 m=54
